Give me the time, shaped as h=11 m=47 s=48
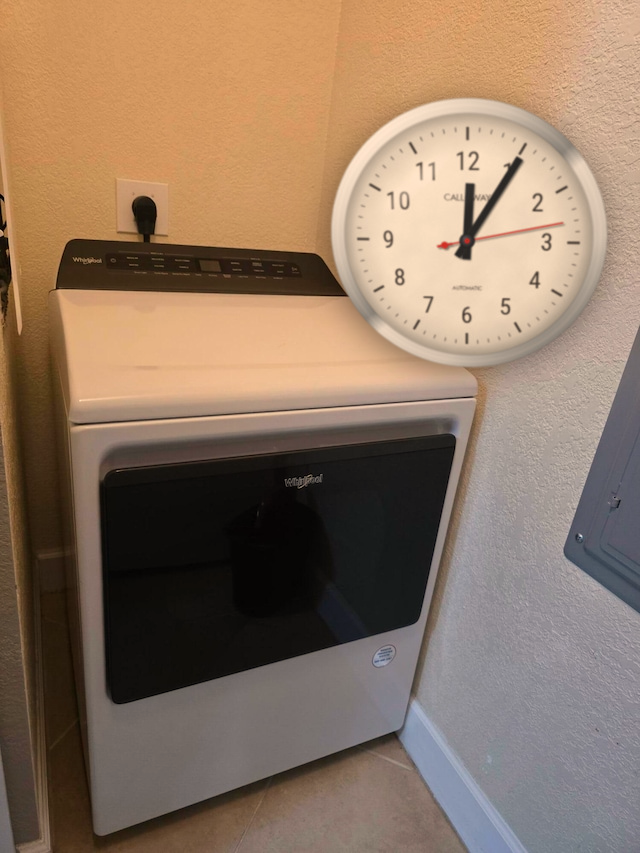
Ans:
h=12 m=5 s=13
